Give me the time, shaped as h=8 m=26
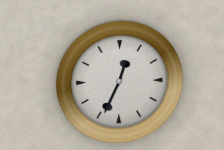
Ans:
h=12 m=34
